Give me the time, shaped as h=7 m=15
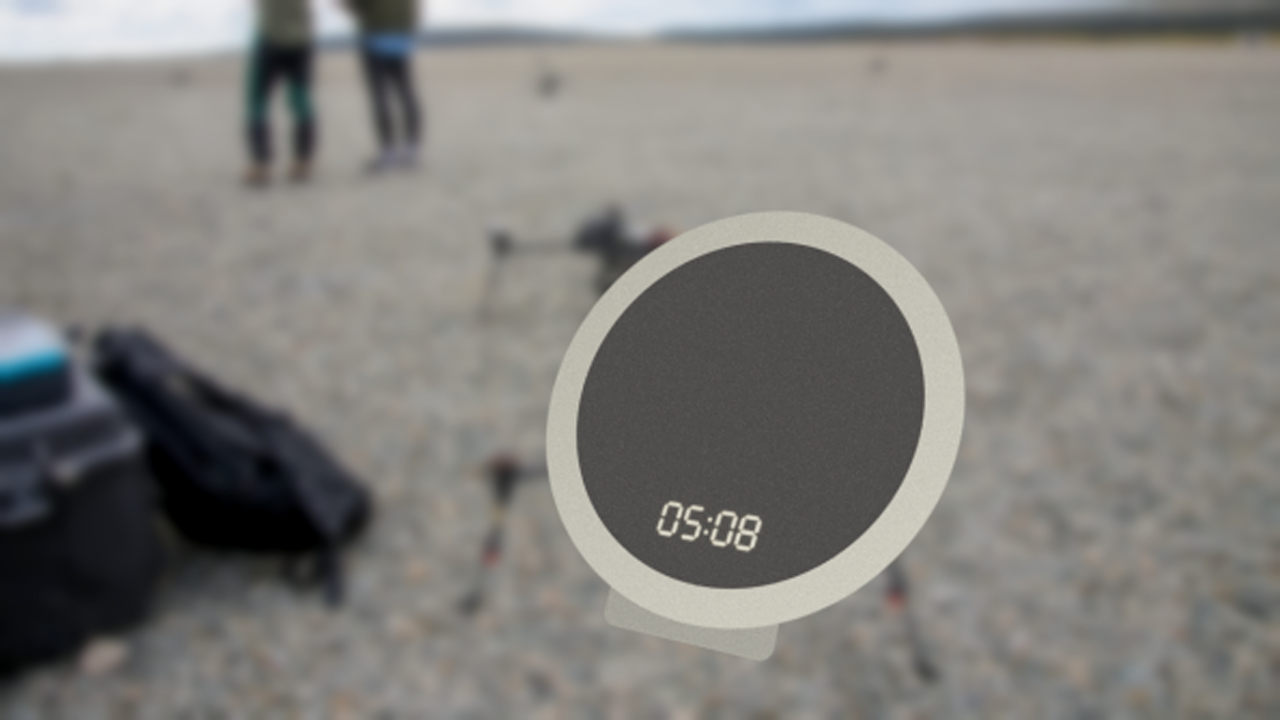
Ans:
h=5 m=8
